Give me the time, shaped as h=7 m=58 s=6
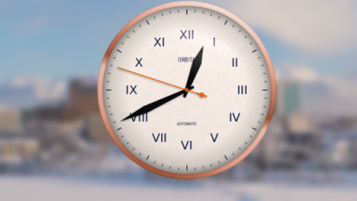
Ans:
h=12 m=40 s=48
